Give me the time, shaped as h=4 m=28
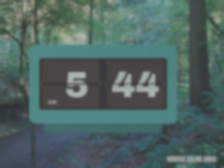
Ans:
h=5 m=44
